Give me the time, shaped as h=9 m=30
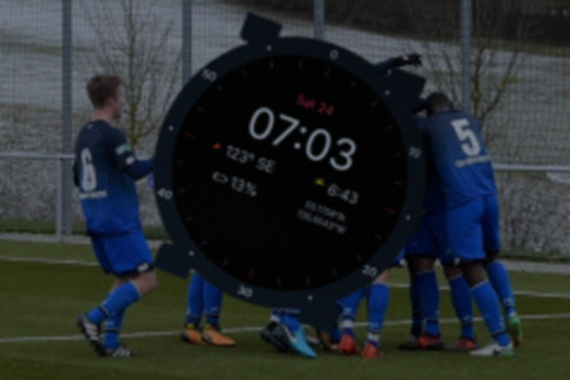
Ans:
h=7 m=3
